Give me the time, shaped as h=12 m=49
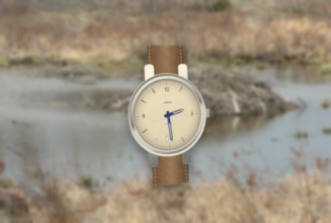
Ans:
h=2 m=29
